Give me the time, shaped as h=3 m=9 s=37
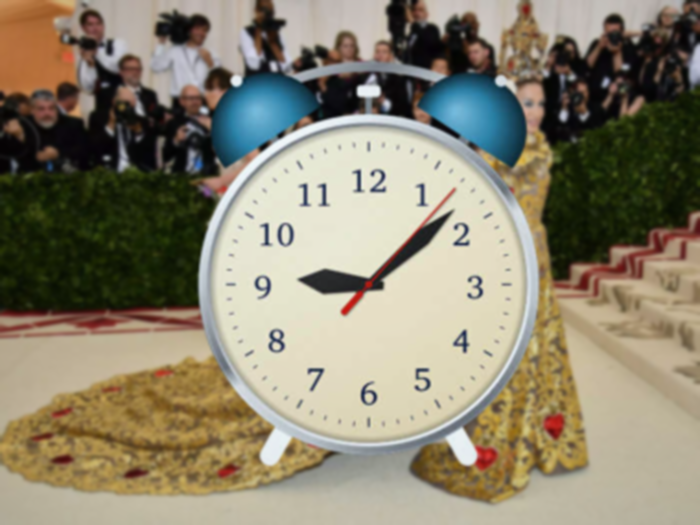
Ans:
h=9 m=8 s=7
